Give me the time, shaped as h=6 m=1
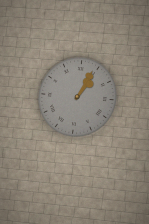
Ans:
h=1 m=4
